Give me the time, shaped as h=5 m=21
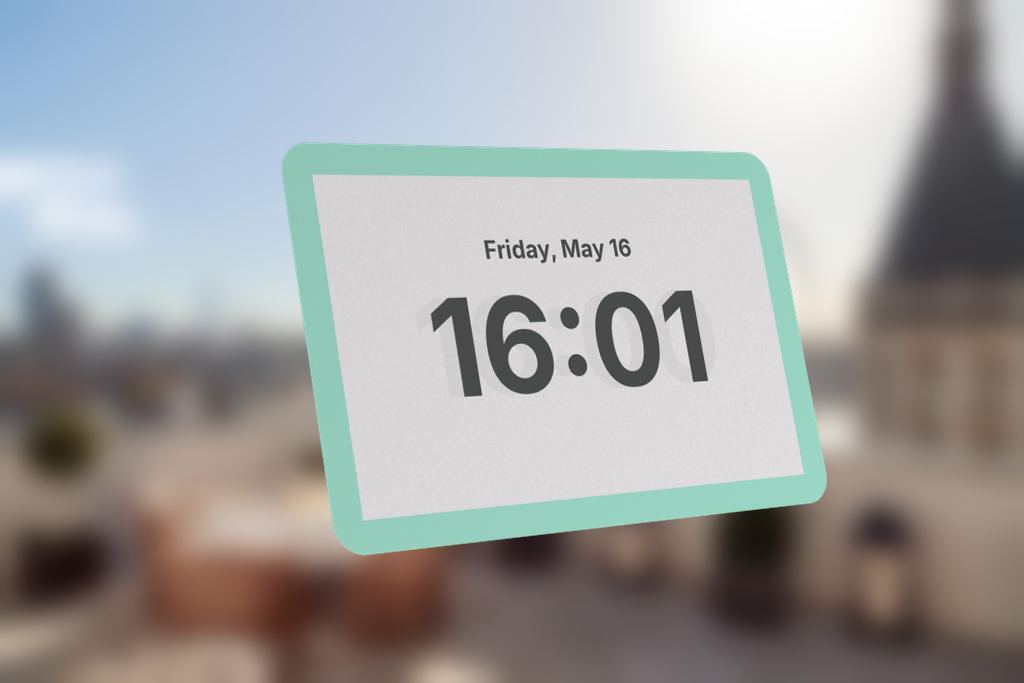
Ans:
h=16 m=1
